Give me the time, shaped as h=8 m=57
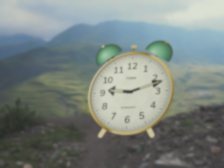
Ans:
h=9 m=12
